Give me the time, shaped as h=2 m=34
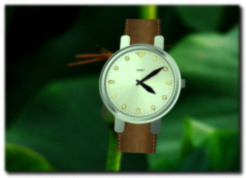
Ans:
h=4 m=9
